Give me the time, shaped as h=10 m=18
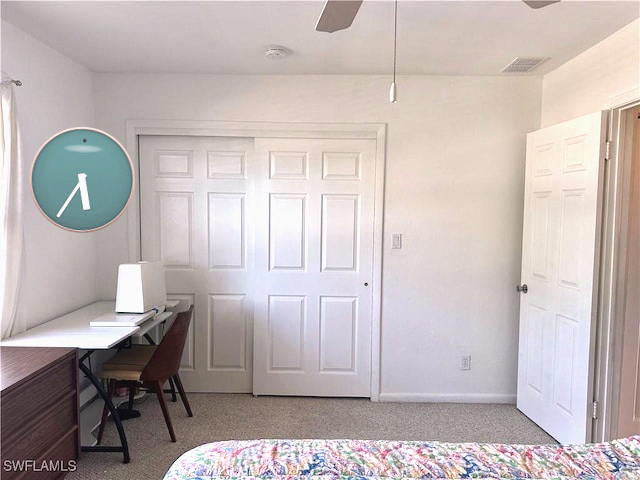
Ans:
h=5 m=35
